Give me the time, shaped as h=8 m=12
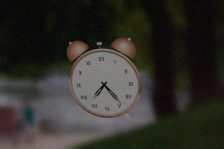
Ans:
h=7 m=24
